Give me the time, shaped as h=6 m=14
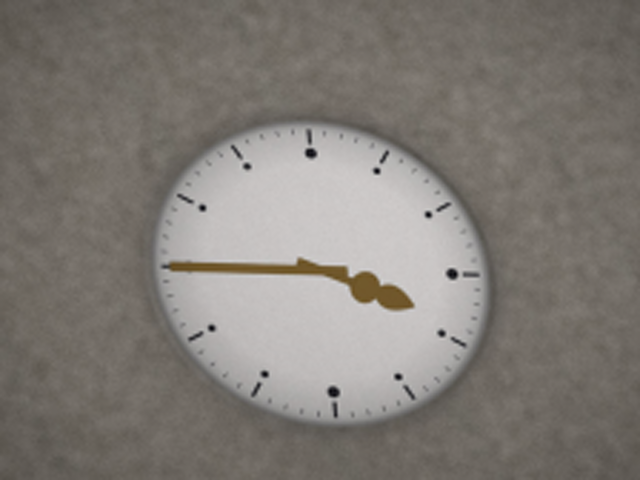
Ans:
h=3 m=45
